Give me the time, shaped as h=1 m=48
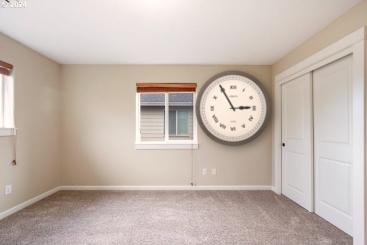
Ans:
h=2 m=55
